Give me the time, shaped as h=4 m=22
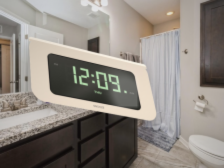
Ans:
h=12 m=9
